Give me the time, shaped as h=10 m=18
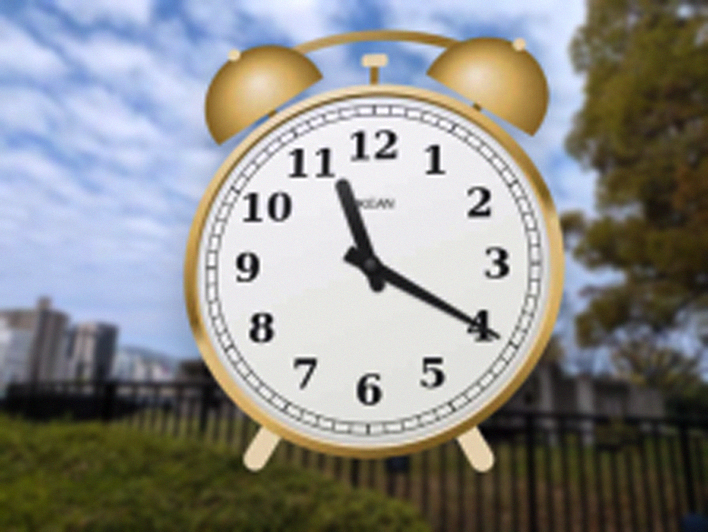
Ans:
h=11 m=20
